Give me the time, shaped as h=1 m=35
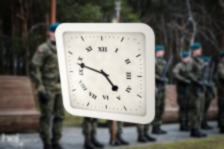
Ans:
h=4 m=48
